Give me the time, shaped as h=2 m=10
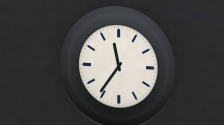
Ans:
h=11 m=36
